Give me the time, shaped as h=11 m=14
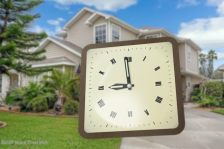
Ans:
h=8 m=59
